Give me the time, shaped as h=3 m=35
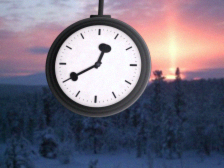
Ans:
h=12 m=40
